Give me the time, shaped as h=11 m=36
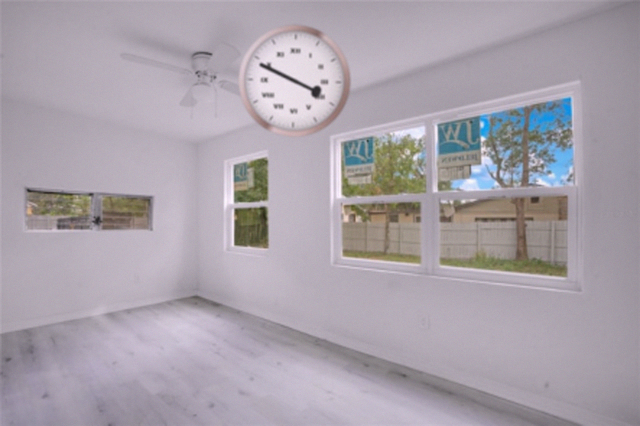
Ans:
h=3 m=49
